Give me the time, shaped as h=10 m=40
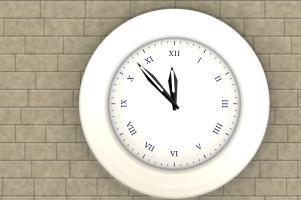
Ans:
h=11 m=53
